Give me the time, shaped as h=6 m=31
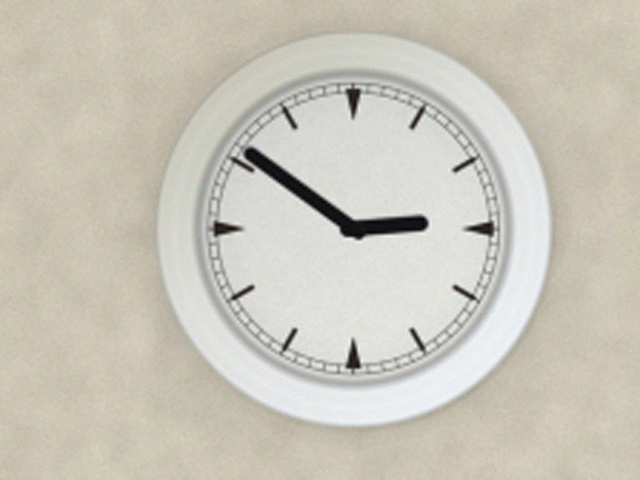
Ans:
h=2 m=51
